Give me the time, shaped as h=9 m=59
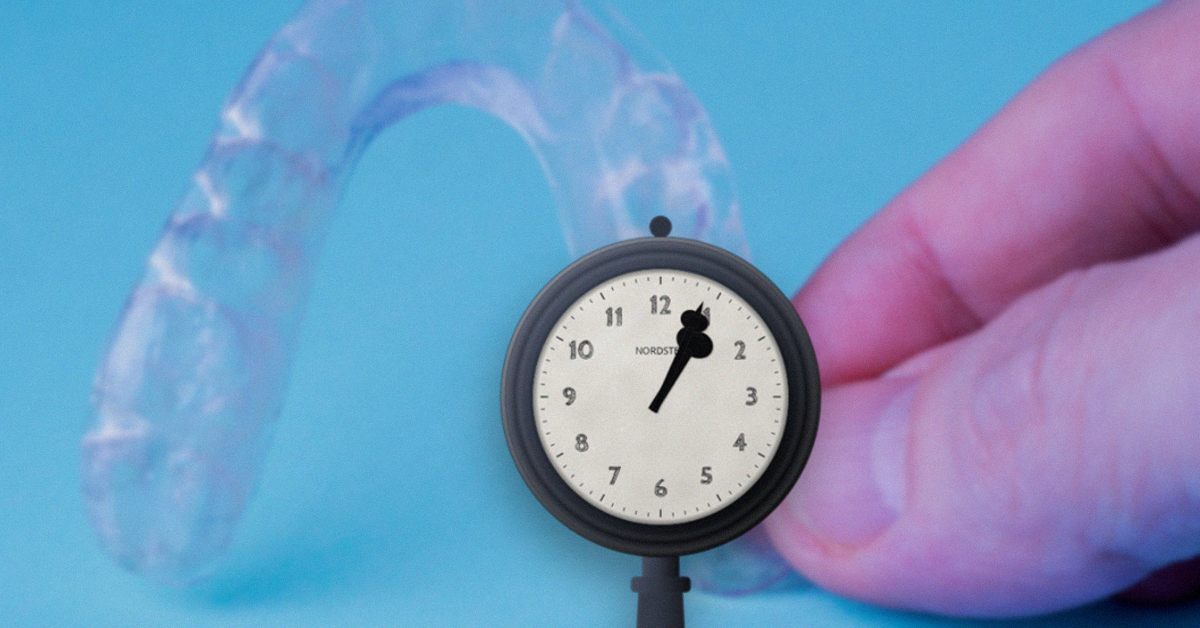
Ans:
h=1 m=4
